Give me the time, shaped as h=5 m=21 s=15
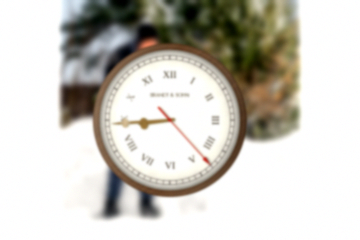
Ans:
h=8 m=44 s=23
